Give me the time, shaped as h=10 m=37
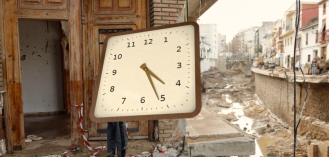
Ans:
h=4 m=26
